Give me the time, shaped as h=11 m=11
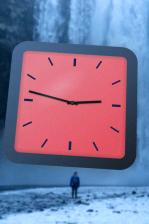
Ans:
h=2 m=47
